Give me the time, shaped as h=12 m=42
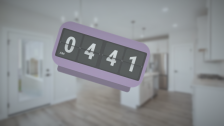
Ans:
h=4 m=41
